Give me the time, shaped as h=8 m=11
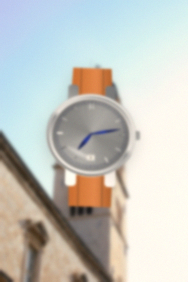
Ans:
h=7 m=13
